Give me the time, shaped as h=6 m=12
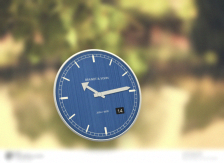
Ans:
h=10 m=14
